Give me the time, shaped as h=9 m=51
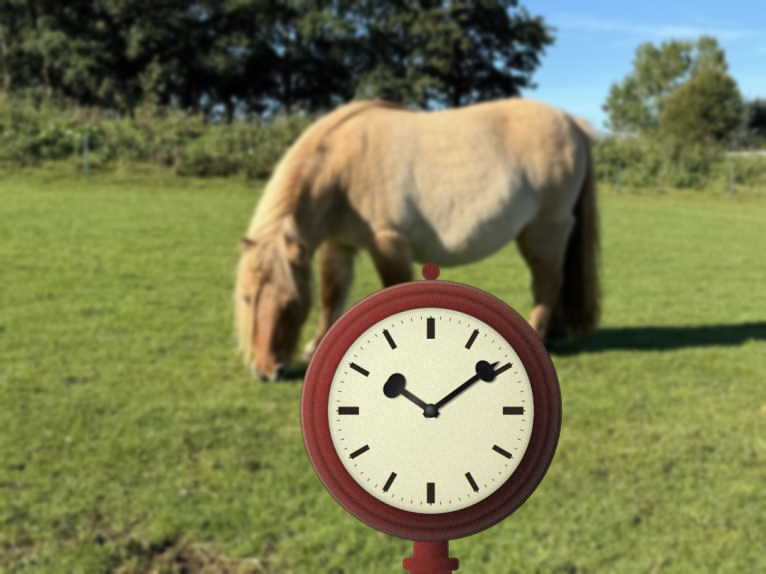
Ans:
h=10 m=9
